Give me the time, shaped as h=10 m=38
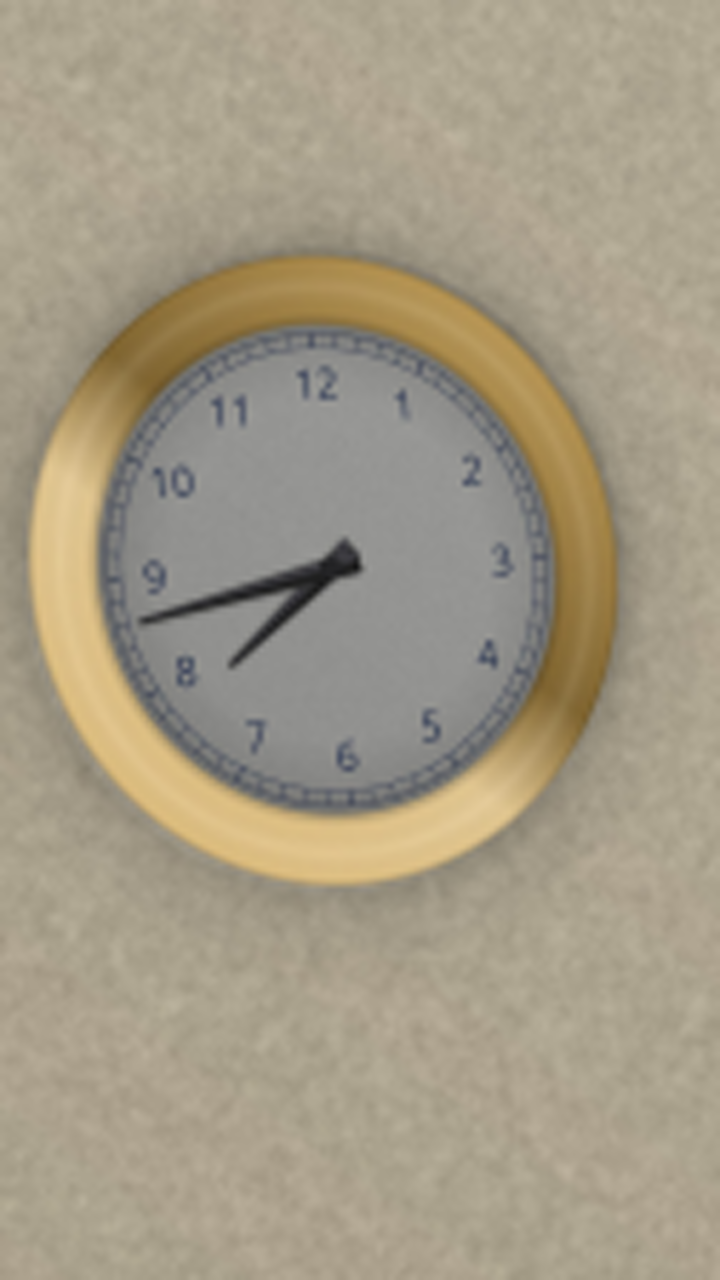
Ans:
h=7 m=43
